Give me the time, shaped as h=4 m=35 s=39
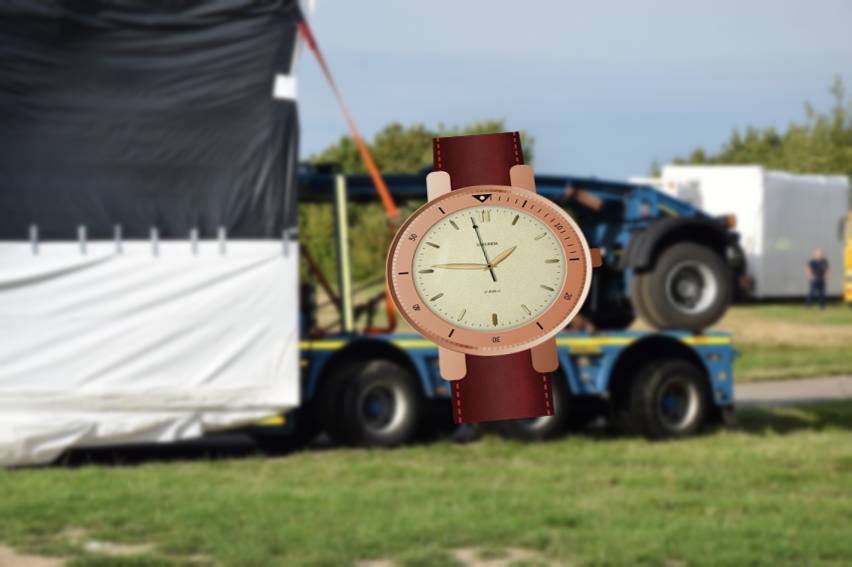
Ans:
h=1 m=45 s=58
